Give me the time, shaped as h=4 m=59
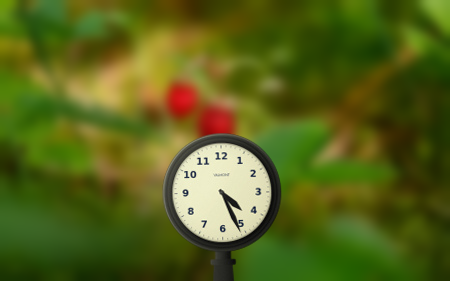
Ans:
h=4 m=26
